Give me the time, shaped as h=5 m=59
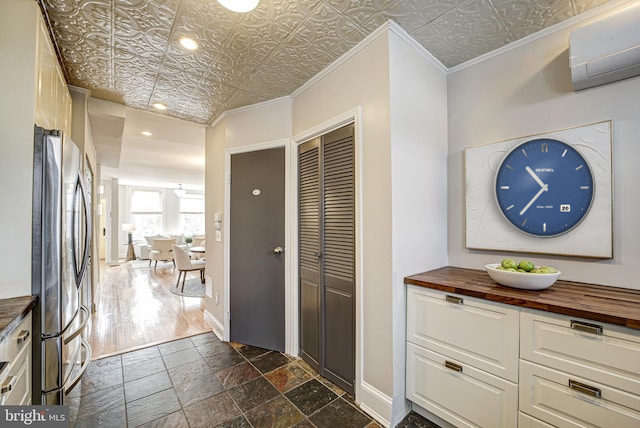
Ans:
h=10 m=37
